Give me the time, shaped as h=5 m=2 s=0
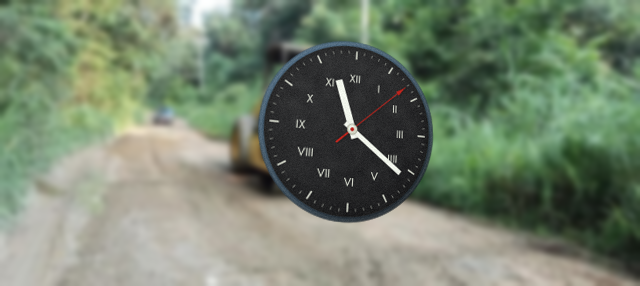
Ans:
h=11 m=21 s=8
